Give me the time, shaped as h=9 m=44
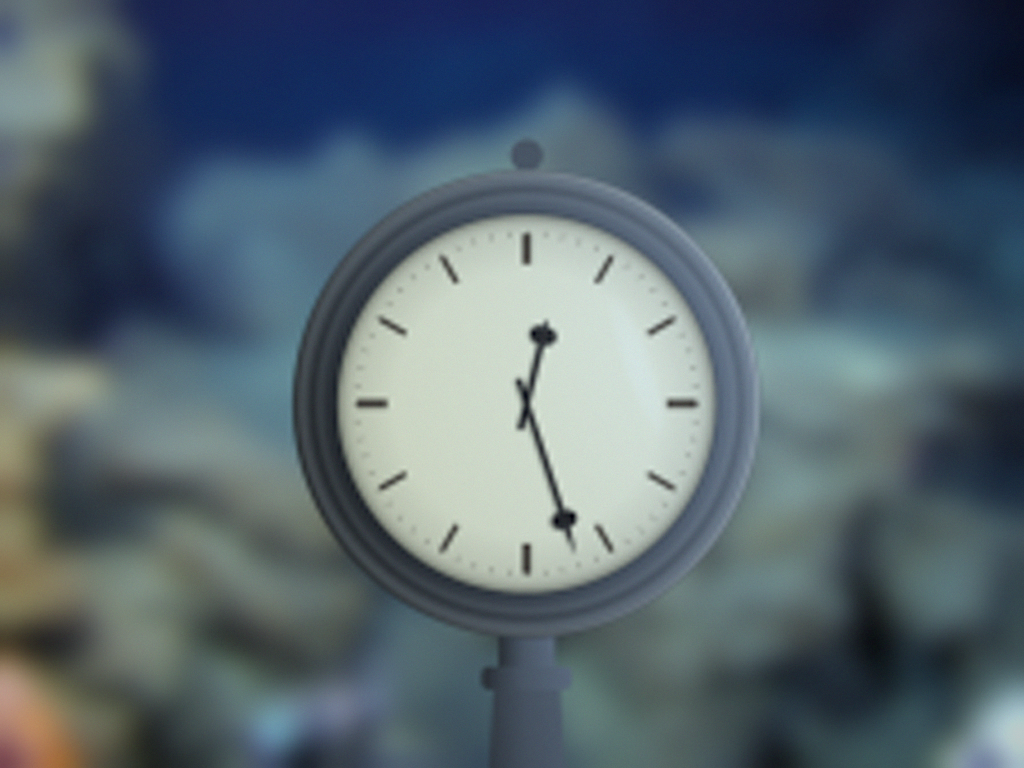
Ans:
h=12 m=27
